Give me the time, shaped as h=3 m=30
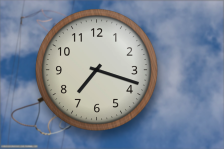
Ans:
h=7 m=18
